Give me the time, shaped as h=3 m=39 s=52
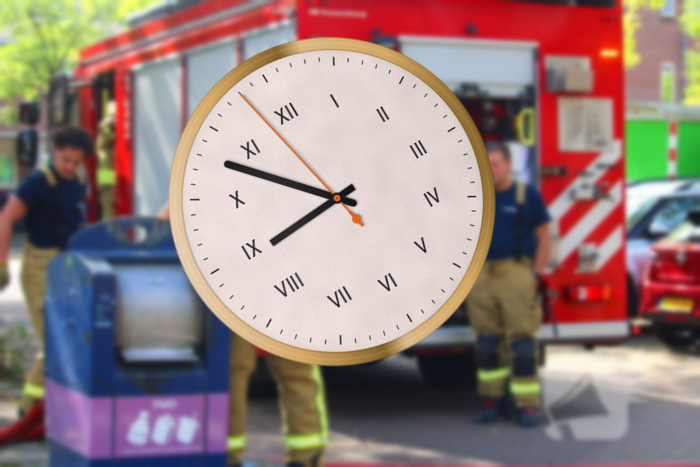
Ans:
h=8 m=52 s=58
